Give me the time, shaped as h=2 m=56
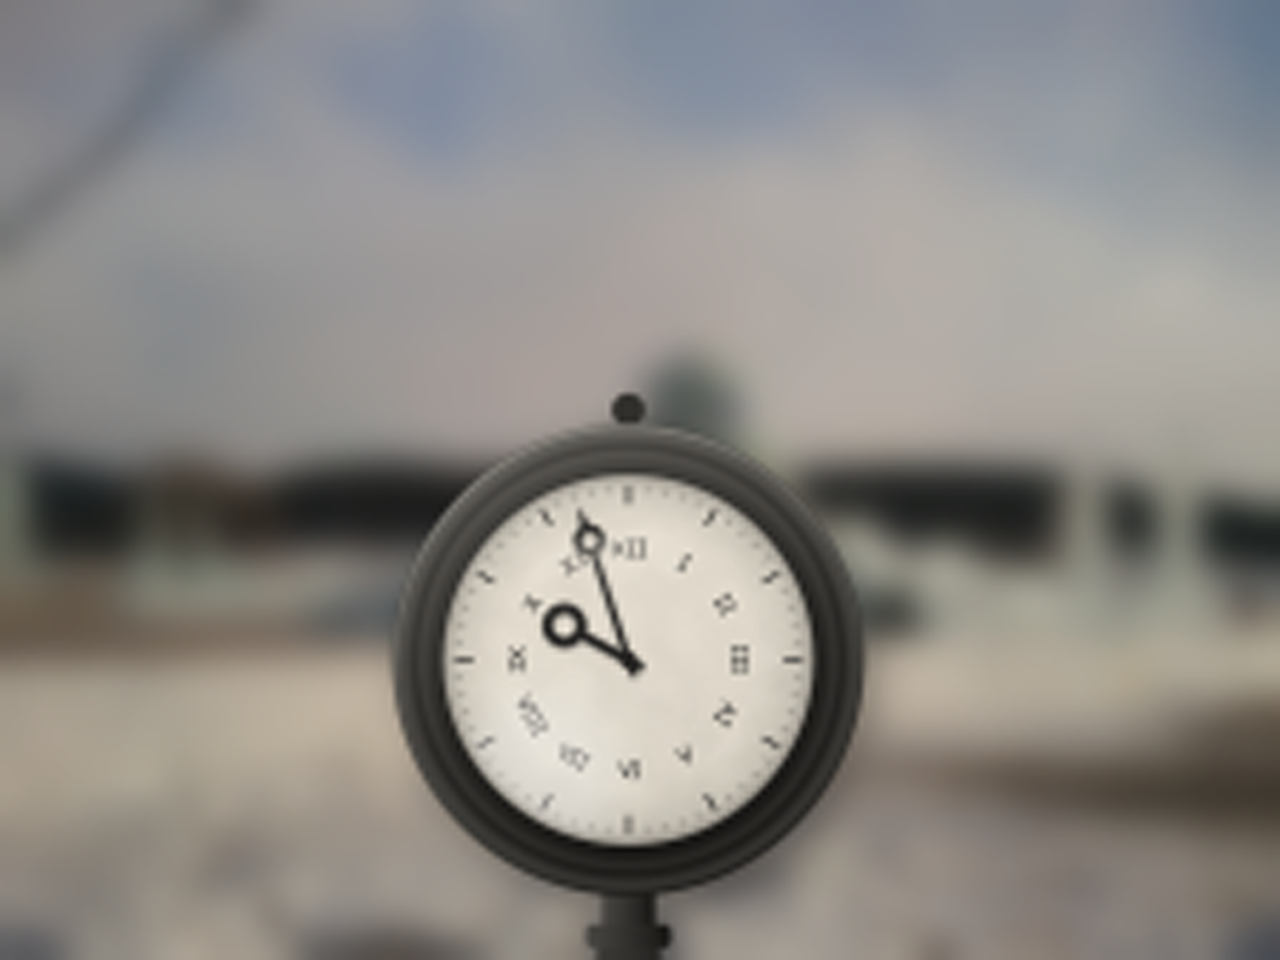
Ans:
h=9 m=57
